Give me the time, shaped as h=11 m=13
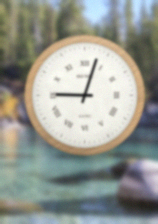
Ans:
h=9 m=3
